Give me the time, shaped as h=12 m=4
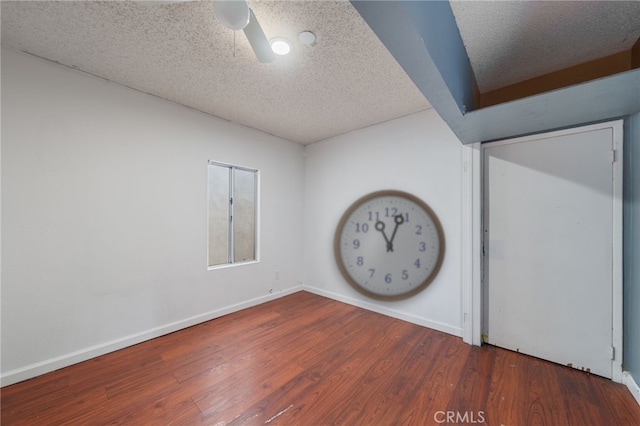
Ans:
h=11 m=3
